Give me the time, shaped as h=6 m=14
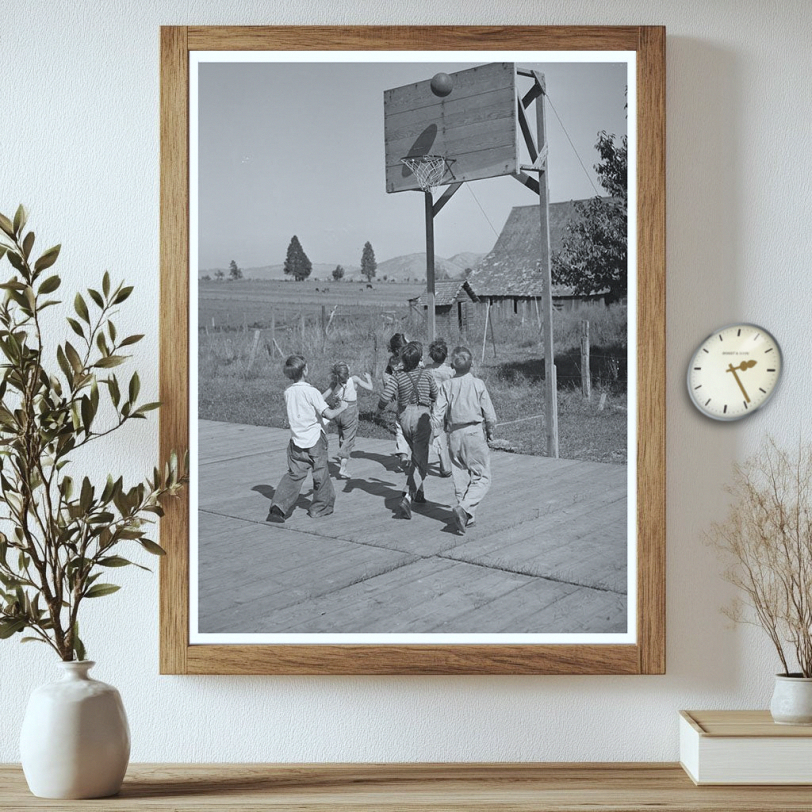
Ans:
h=2 m=24
